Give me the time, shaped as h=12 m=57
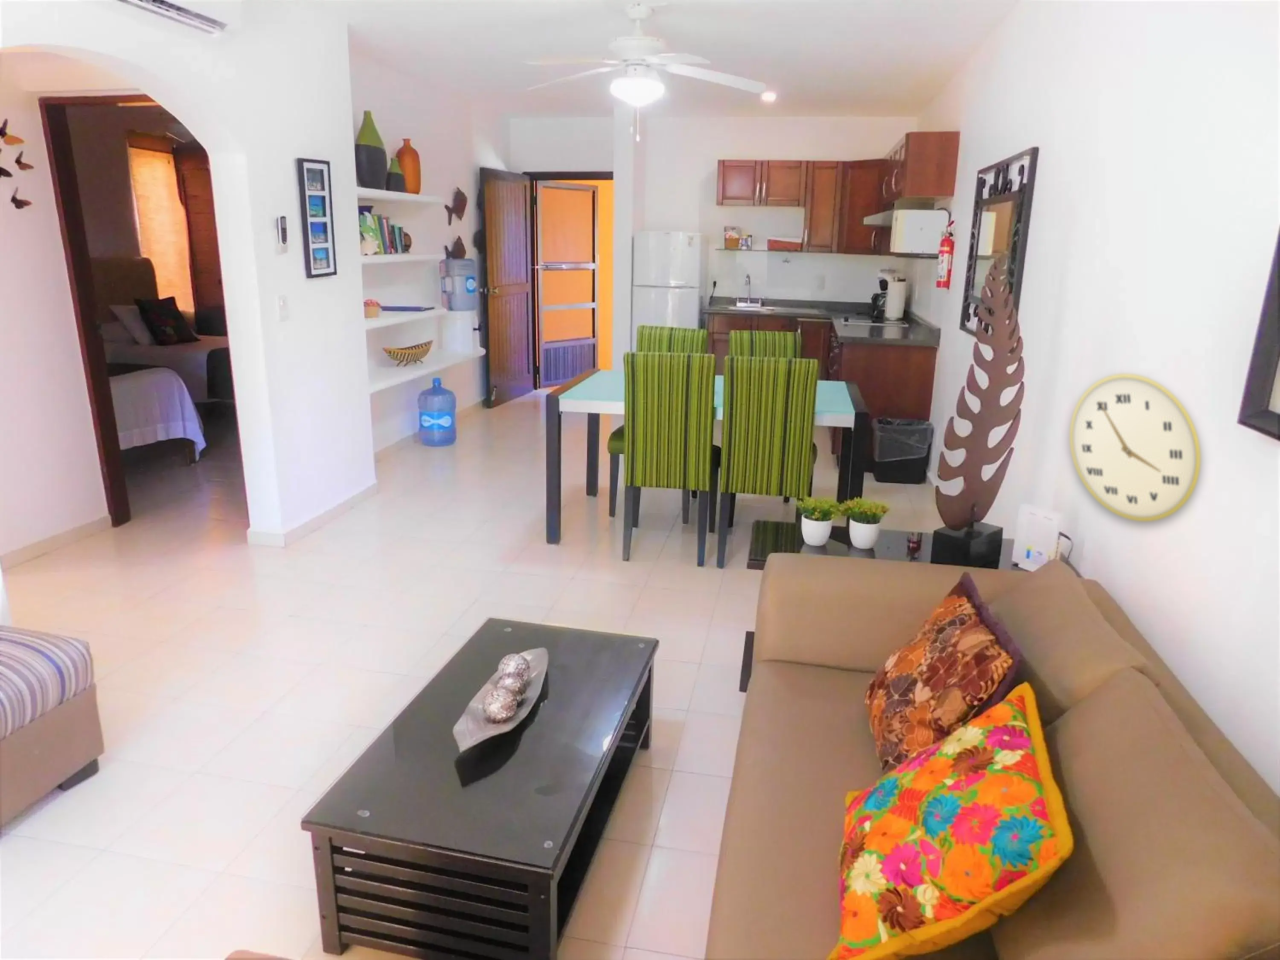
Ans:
h=3 m=55
